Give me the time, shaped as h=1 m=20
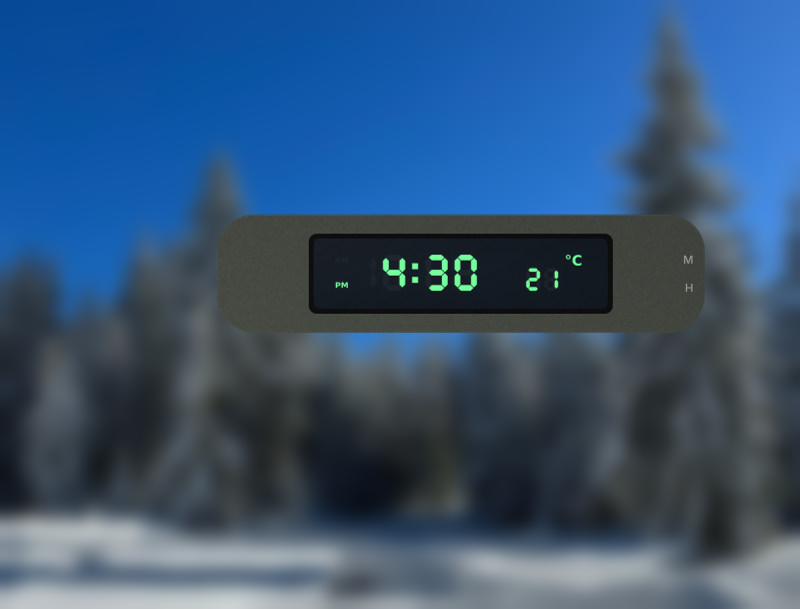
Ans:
h=4 m=30
